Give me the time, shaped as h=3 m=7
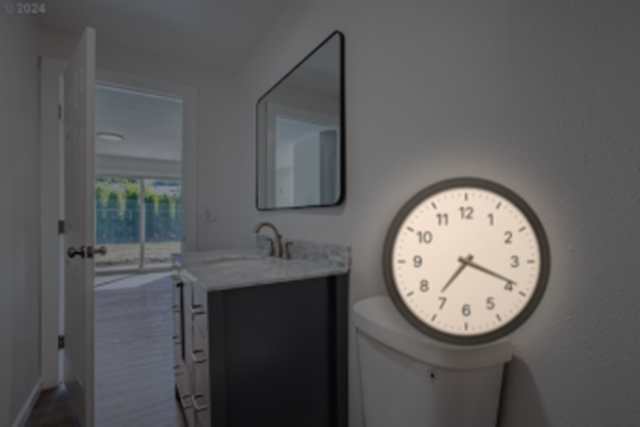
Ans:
h=7 m=19
